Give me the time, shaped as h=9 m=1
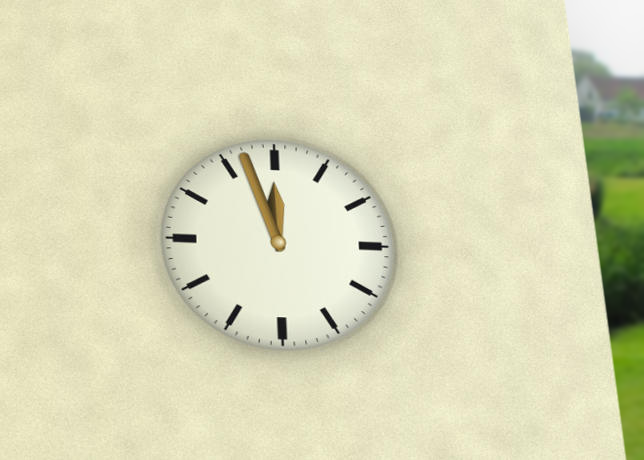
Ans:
h=11 m=57
